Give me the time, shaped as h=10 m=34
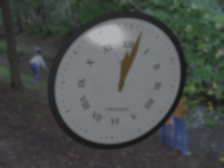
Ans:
h=12 m=2
